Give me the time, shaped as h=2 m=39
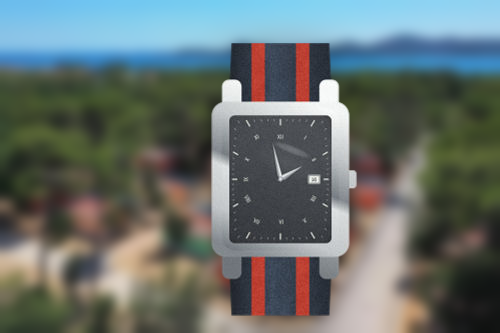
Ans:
h=1 m=58
